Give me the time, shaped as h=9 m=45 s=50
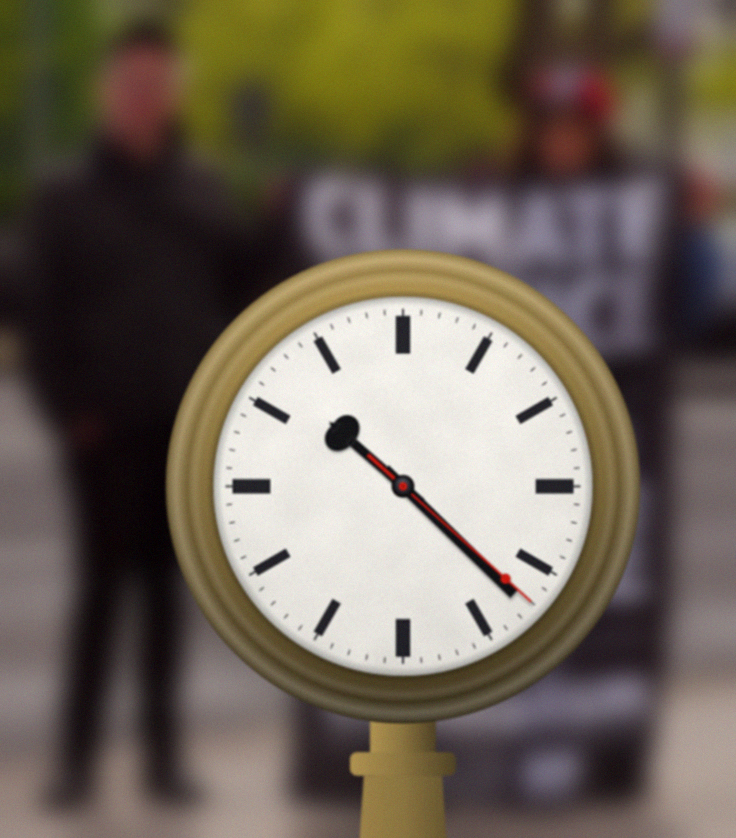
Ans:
h=10 m=22 s=22
